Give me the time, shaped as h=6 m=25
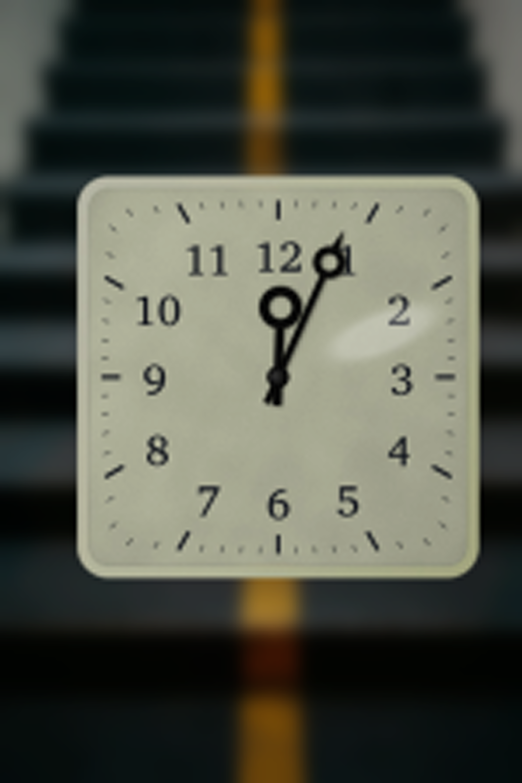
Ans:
h=12 m=4
